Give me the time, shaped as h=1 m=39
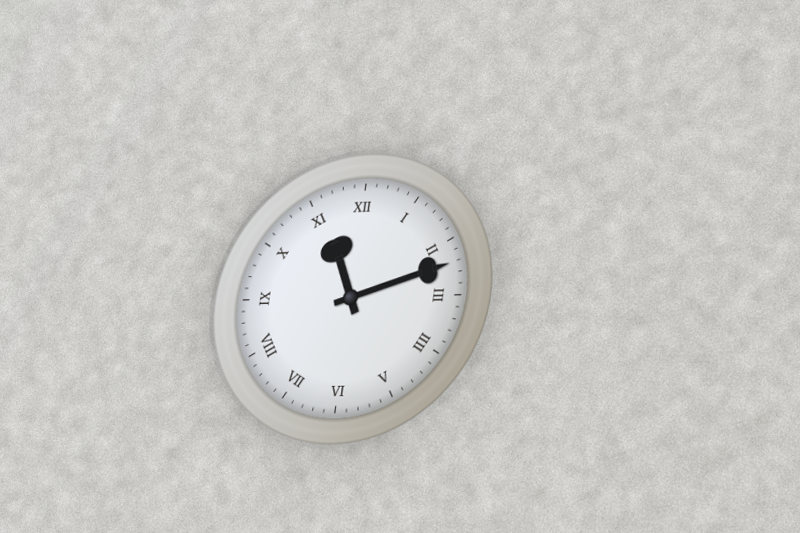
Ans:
h=11 m=12
